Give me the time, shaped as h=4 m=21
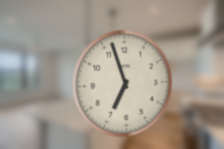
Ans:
h=6 m=57
